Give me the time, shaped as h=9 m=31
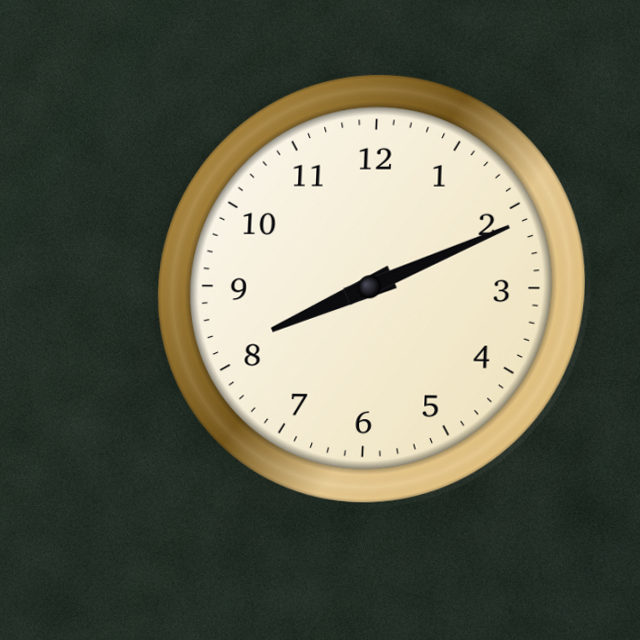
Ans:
h=8 m=11
